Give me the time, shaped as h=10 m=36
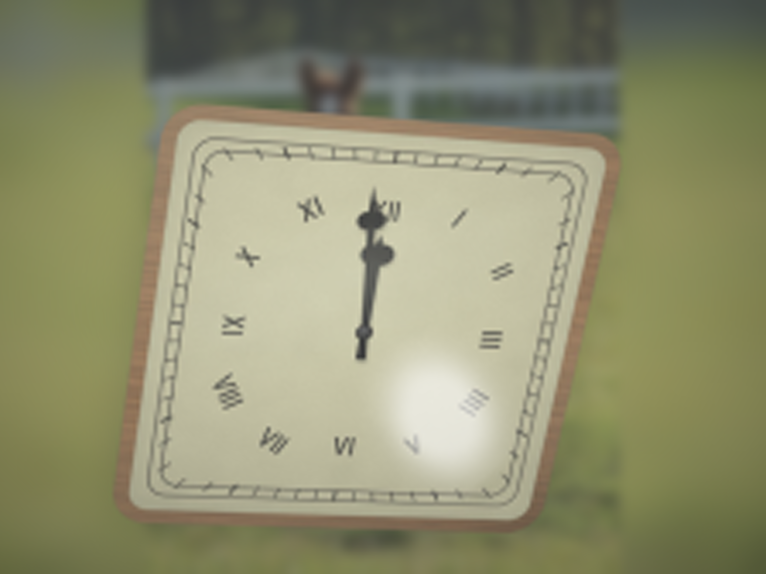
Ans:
h=11 m=59
